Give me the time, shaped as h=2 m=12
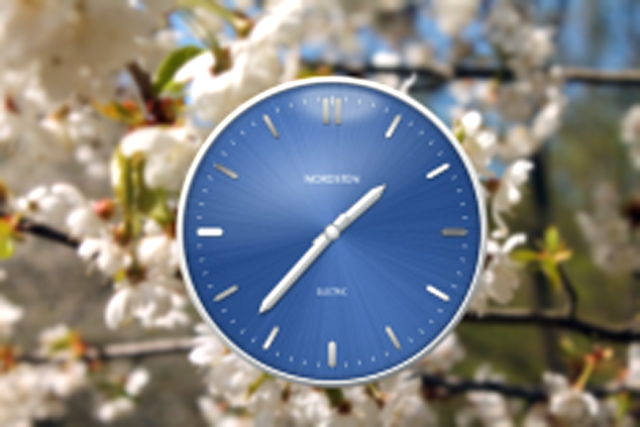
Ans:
h=1 m=37
